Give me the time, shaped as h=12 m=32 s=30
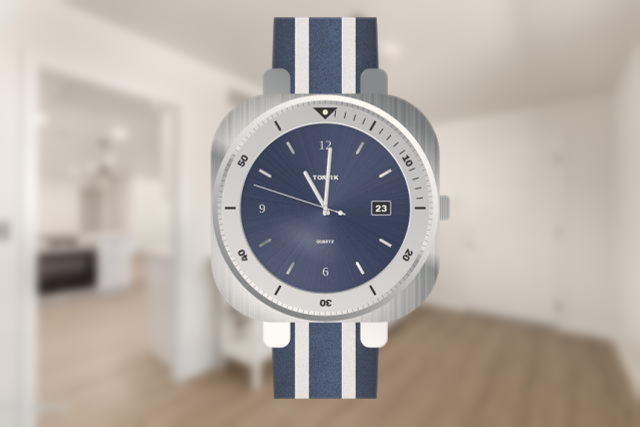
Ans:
h=11 m=0 s=48
